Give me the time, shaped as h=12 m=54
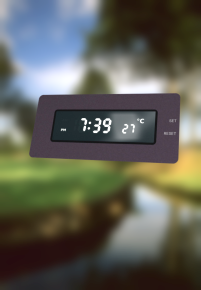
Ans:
h=7 m=39
